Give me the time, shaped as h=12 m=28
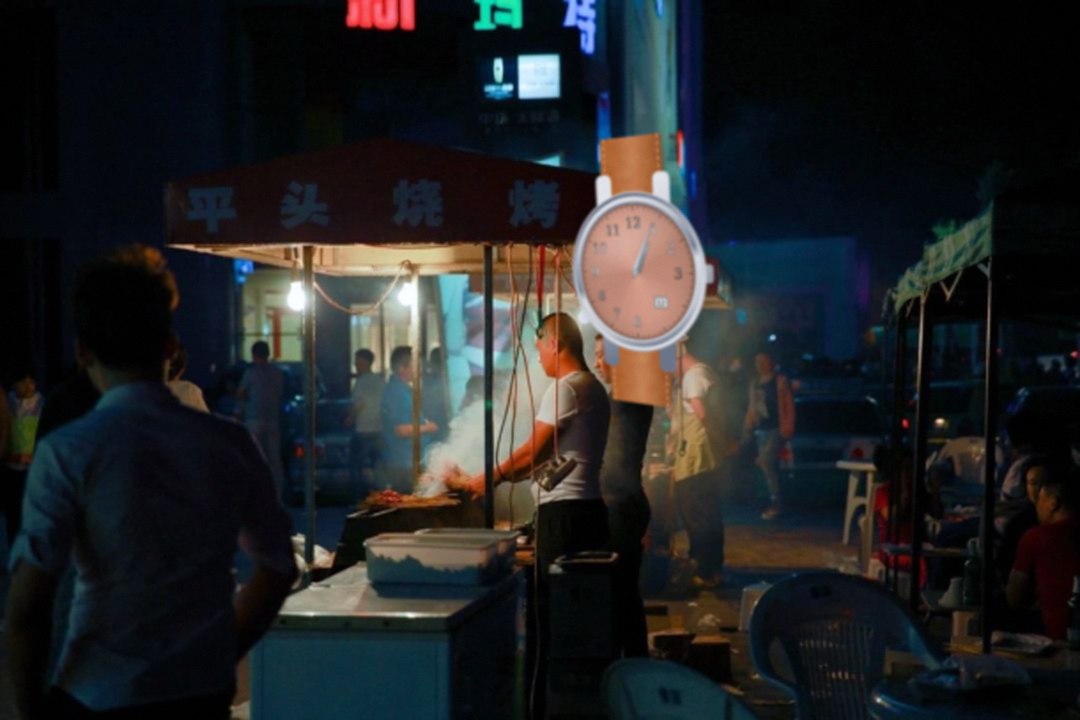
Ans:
h=1 m=4
